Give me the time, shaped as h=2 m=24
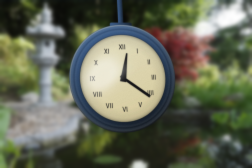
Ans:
h=12 m=21
